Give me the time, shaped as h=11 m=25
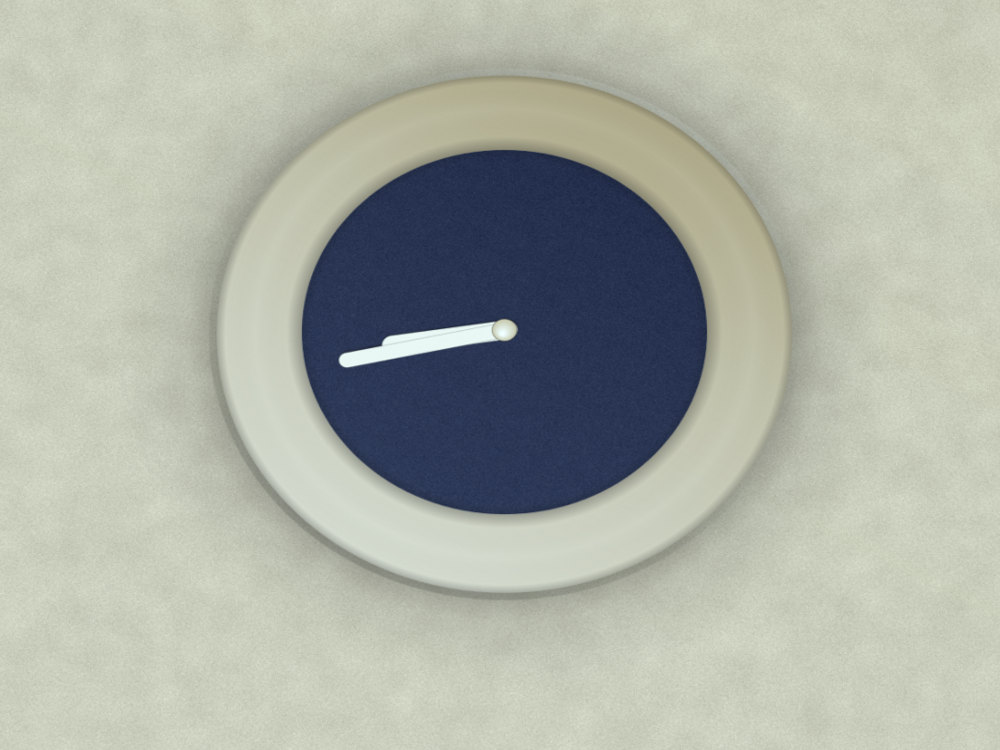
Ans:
h=8 m=43
